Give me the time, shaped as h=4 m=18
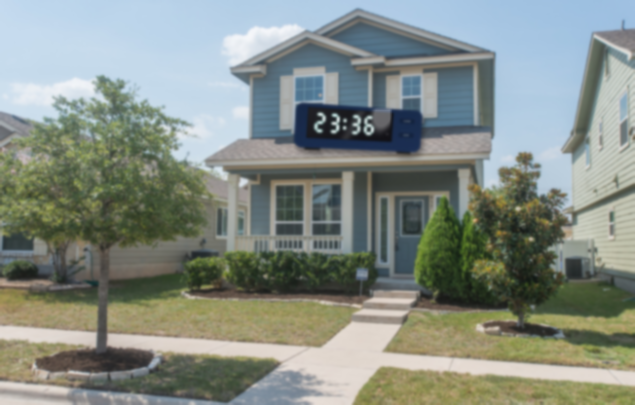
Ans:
h=23 m=36
